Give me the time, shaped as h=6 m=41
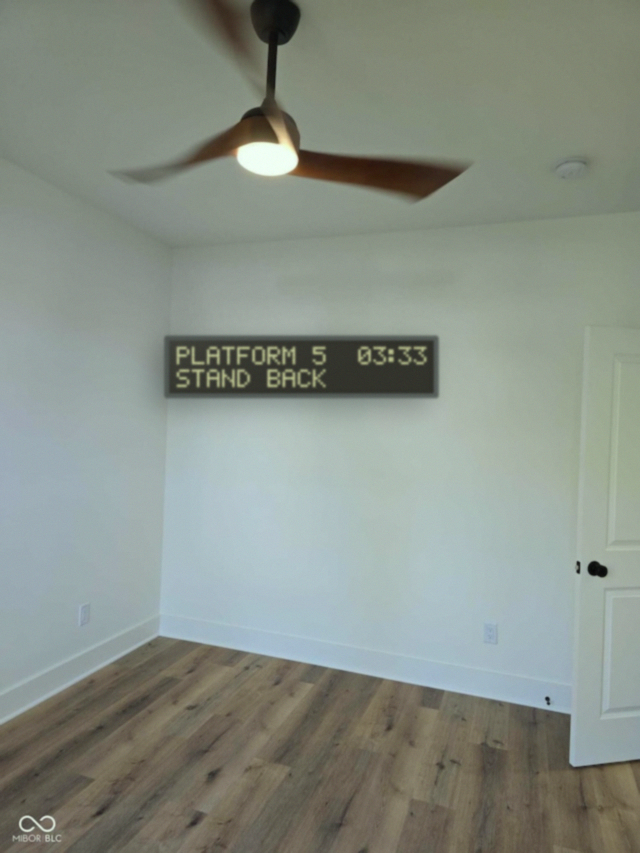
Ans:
h=3 m=33
